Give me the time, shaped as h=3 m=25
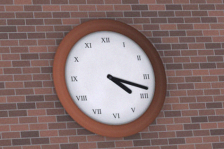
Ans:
h=4 m=18
